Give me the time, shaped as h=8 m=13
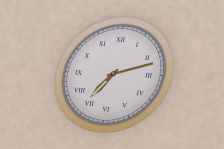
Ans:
h=7 m=12
